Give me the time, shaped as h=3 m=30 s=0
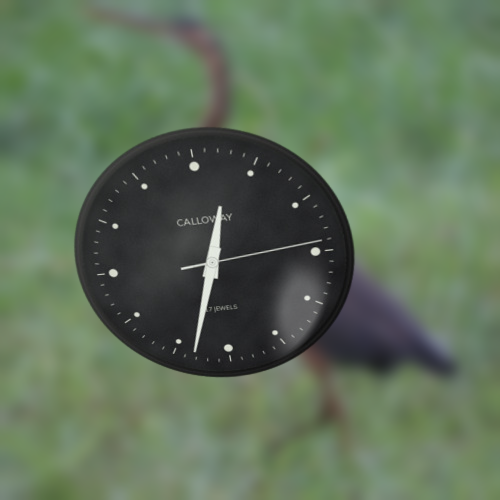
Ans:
h=12 m=33 s=14
